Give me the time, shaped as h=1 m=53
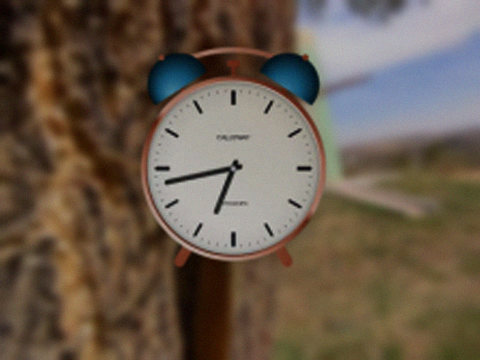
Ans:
h=6 m=43
